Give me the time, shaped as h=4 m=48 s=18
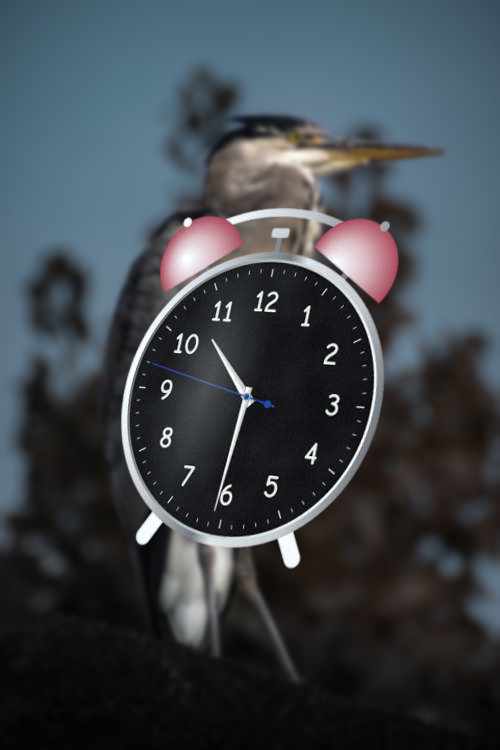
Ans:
h=10 m=30 s=47
